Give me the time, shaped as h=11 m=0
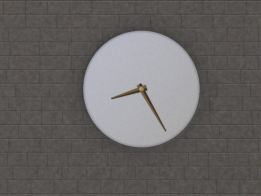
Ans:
h=8 m=25
